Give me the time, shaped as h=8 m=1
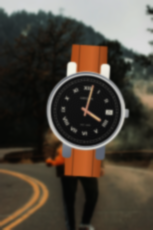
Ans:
h=4 m=2
